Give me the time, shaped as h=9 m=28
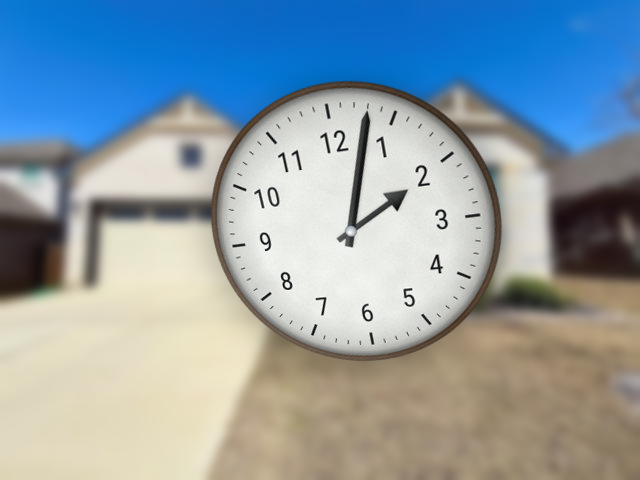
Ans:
h=2 m=3
